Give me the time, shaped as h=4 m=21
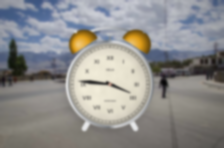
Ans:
h=3 m=46
